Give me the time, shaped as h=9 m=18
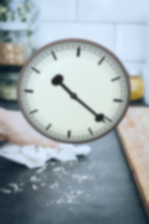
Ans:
h=10 m=21
